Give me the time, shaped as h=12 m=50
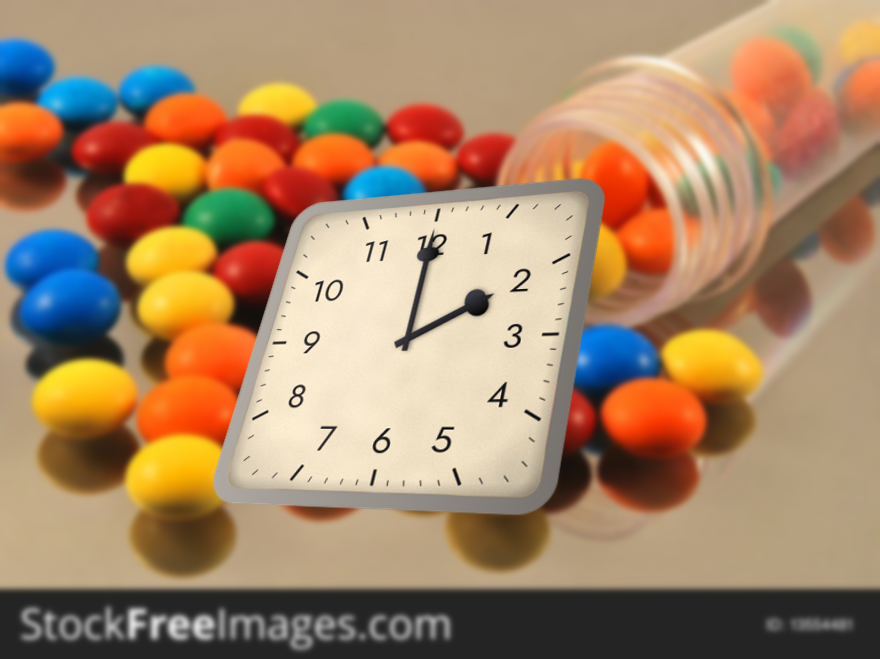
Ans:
h=2 m=0
